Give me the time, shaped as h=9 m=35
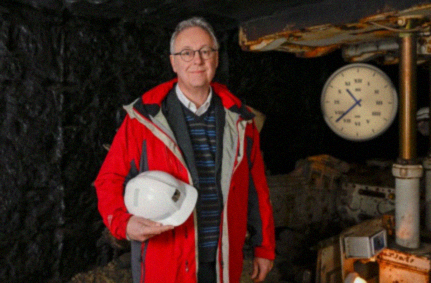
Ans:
h=10 m=38
